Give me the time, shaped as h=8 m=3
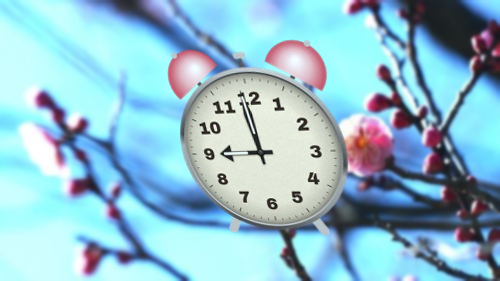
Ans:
h=8 m=59
